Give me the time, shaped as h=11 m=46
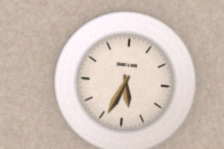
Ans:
h=5 m=34
